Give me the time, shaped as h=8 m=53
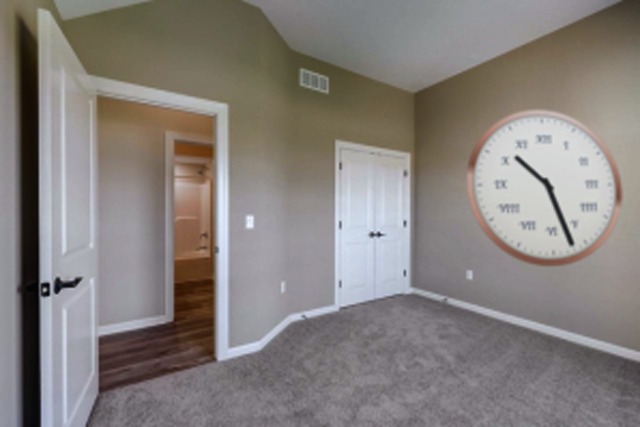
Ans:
h=10 m=27
